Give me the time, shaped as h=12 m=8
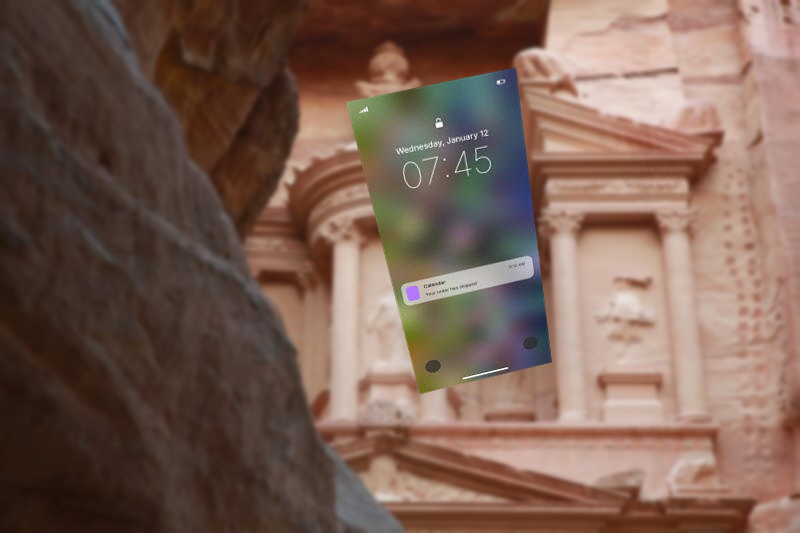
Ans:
h=7 m=45
